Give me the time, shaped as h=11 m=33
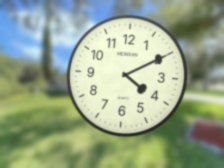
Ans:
h=4 m=10
